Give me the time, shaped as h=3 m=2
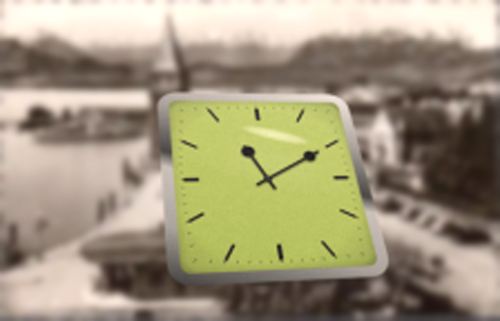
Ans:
h=11 m=10
